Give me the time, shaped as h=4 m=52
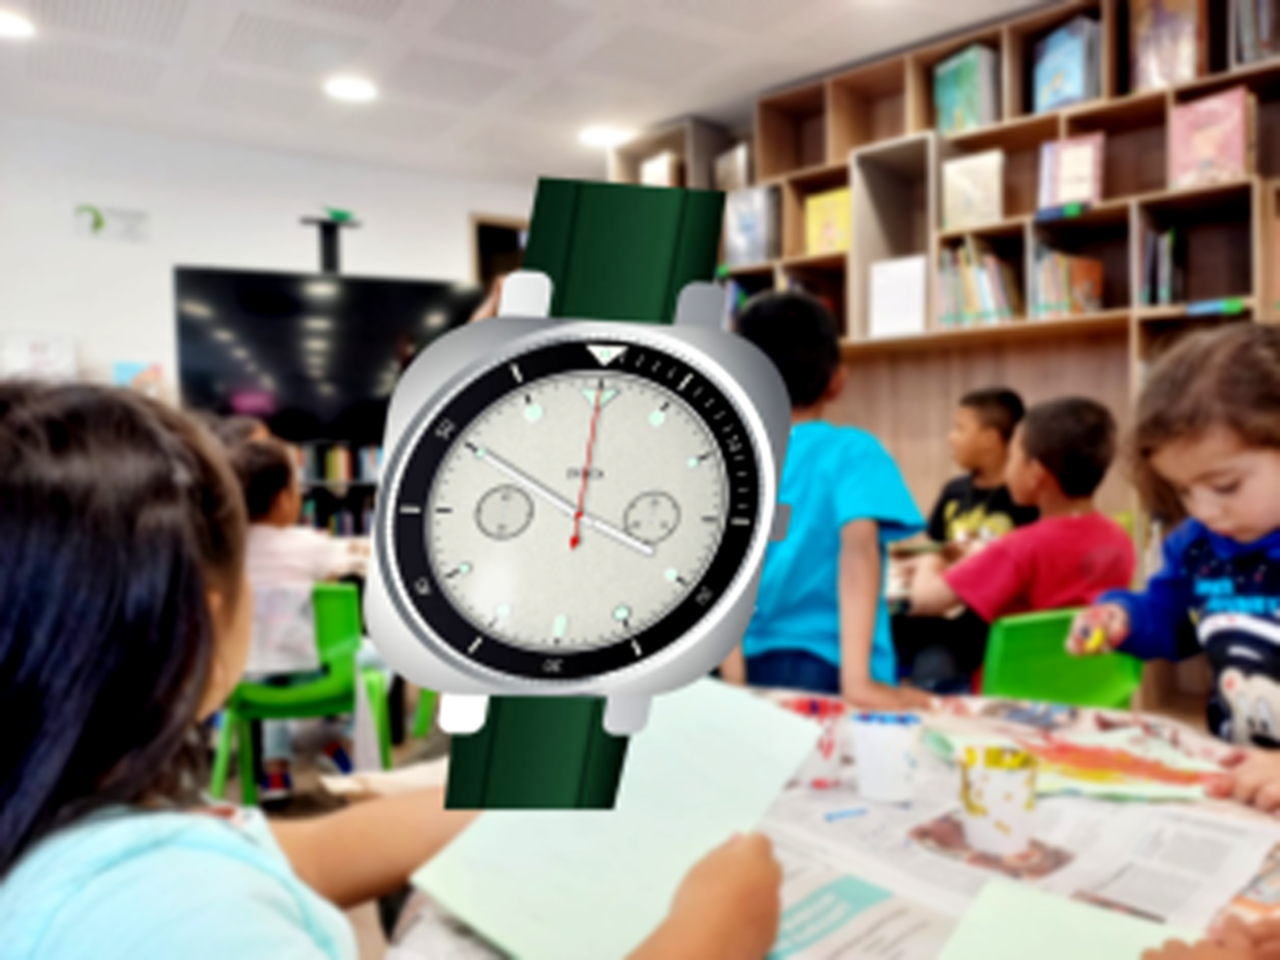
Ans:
h=3 m=50
